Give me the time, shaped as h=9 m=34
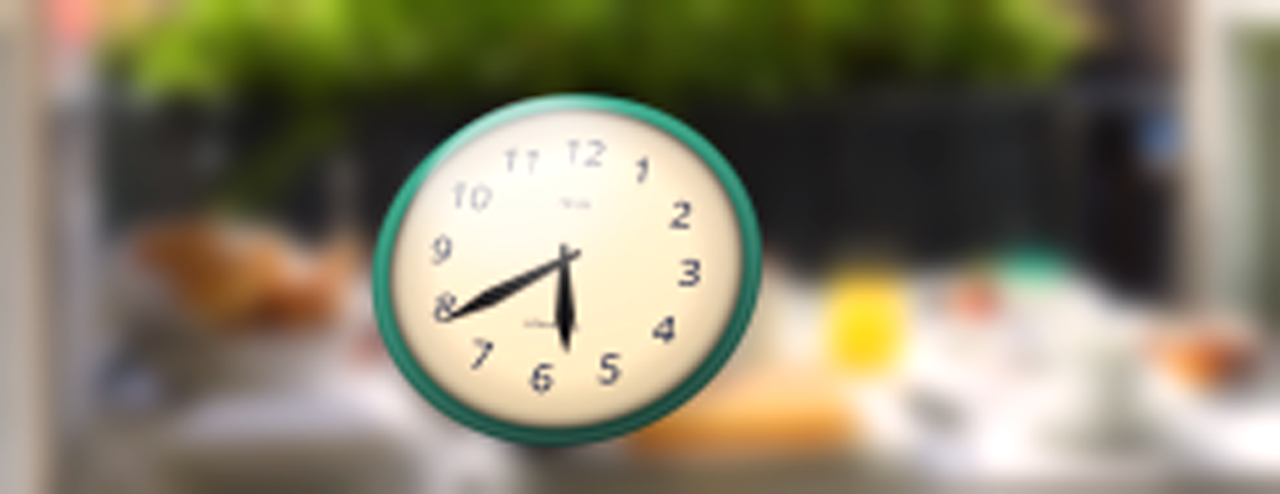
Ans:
h=5 m=39
